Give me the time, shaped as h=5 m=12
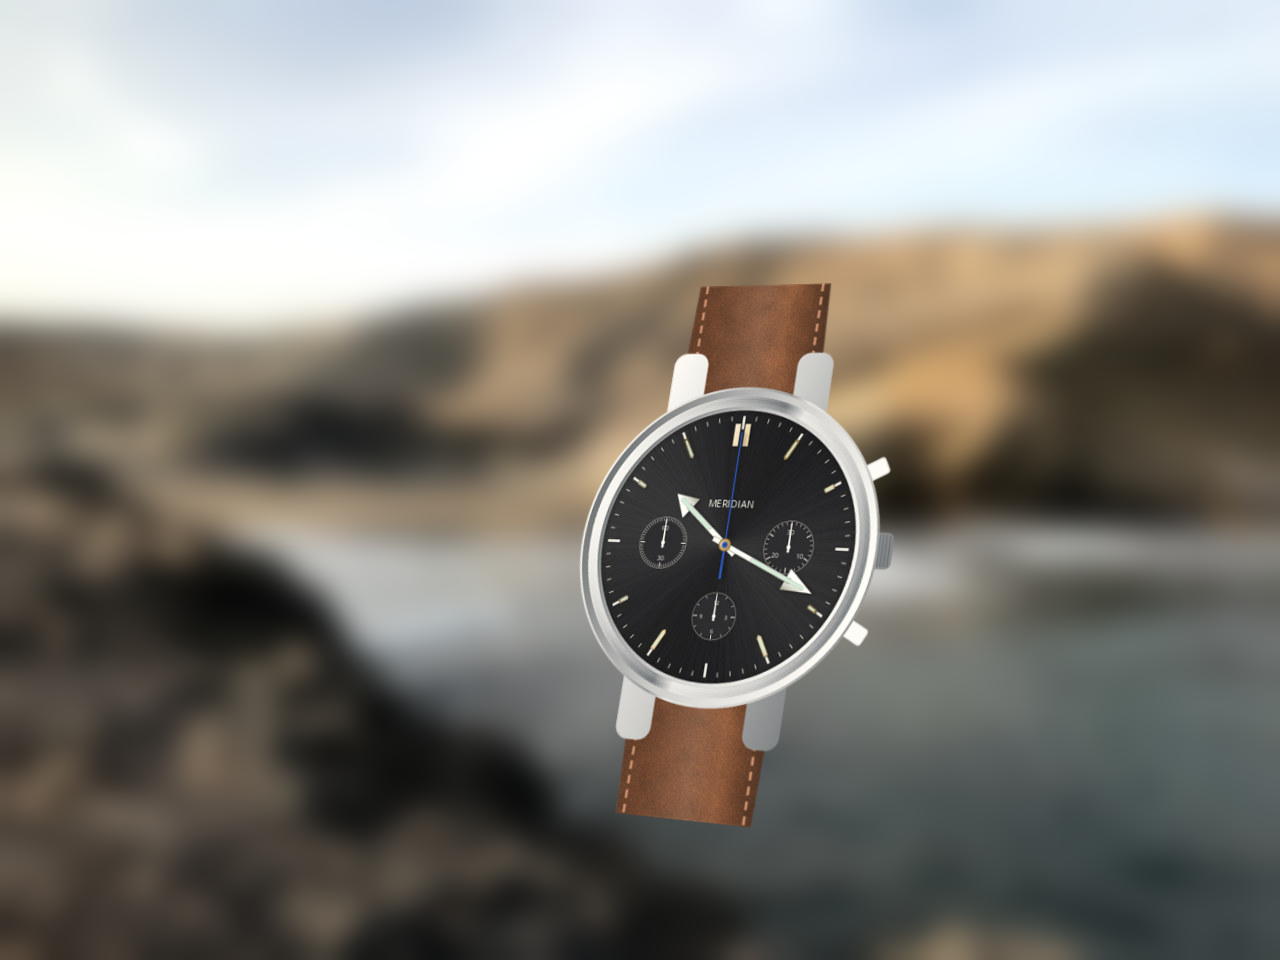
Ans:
h=10 m=19
